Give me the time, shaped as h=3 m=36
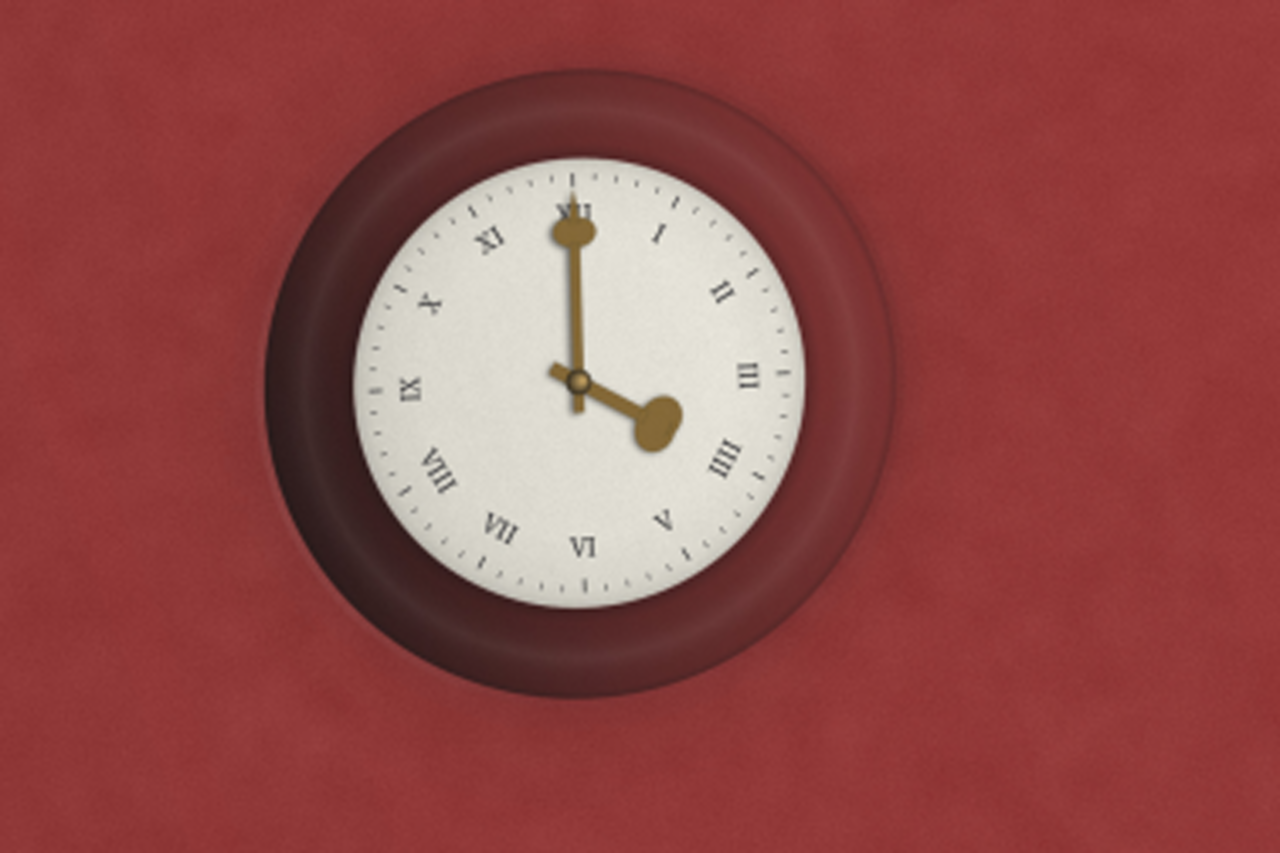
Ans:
h=4 m=0
